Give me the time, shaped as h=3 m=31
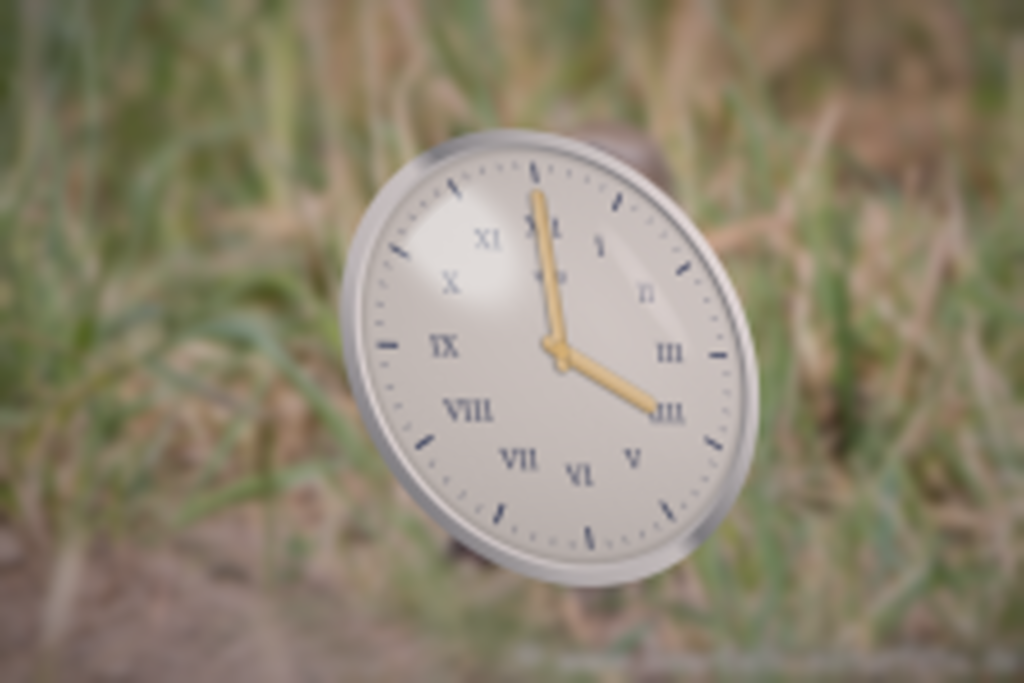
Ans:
h=4 m=0
